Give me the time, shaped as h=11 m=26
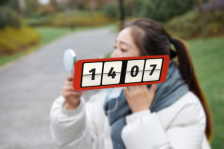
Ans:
h=14 m=7
